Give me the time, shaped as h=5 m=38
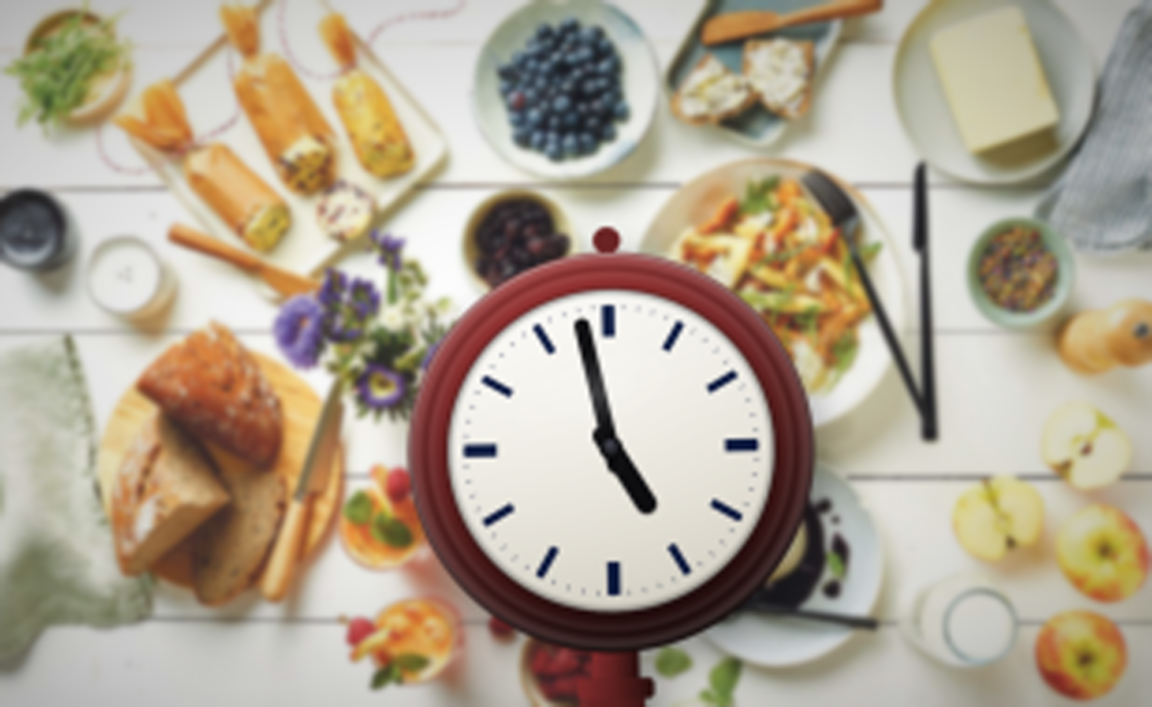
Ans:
h=4 m=58
